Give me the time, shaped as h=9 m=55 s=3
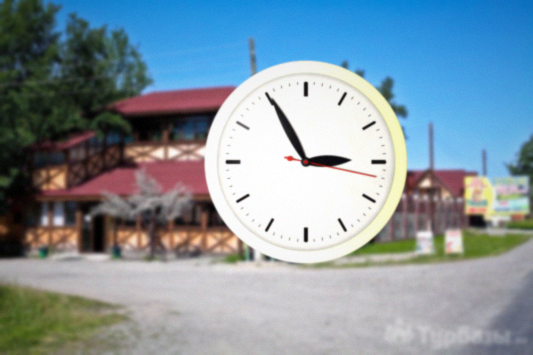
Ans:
h=2 m=55 s=17
